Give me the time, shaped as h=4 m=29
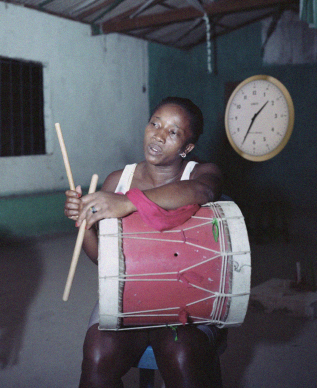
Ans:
h=1 m=35
